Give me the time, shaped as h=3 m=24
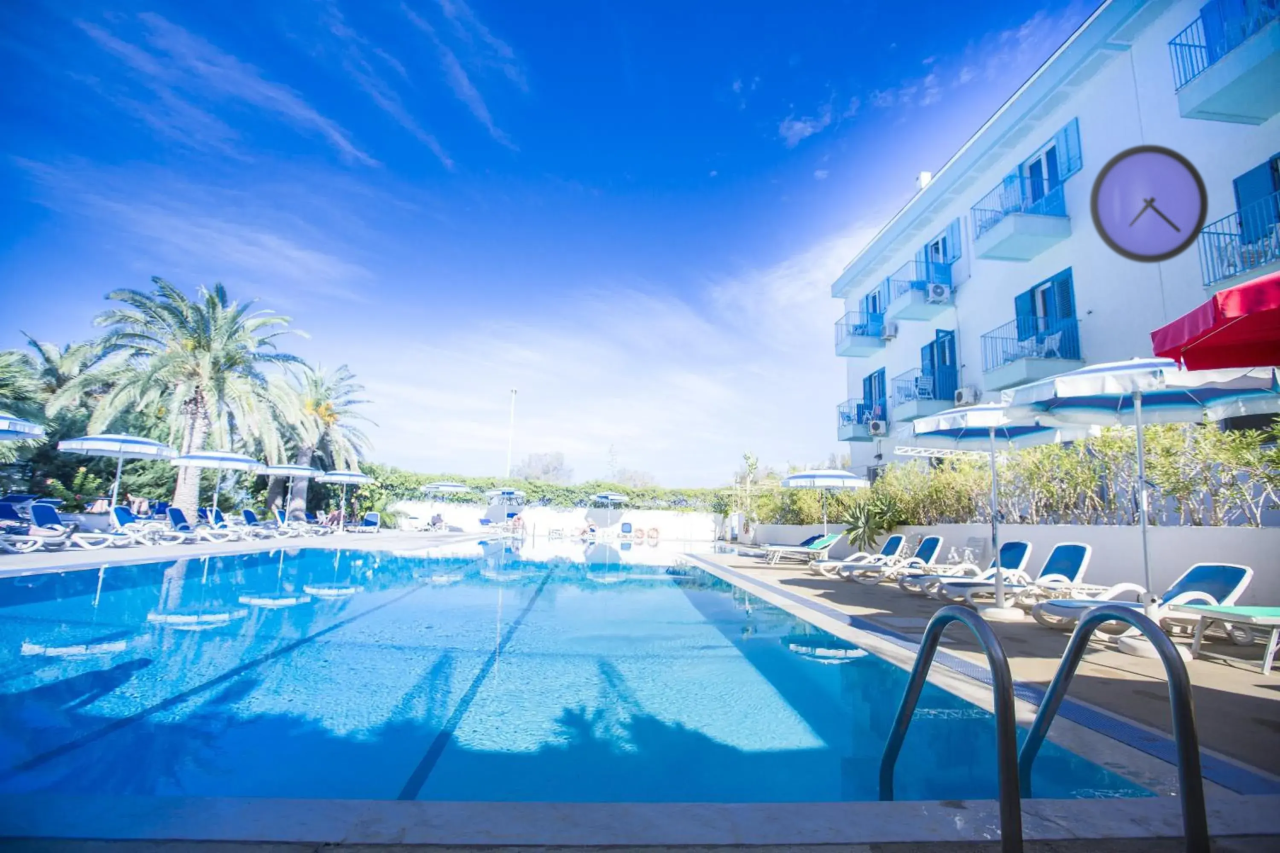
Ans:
h=7 m=22
